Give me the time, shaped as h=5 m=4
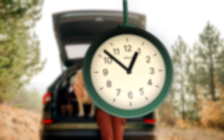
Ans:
h=12 m=52
